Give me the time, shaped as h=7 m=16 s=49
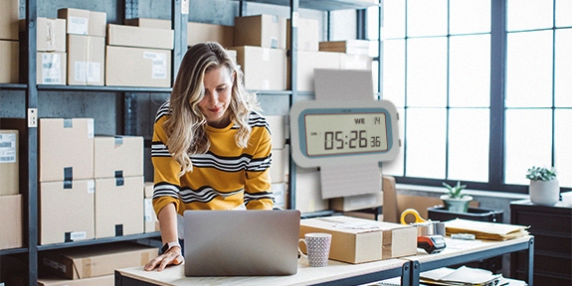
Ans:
h=5 m=26 s=36
